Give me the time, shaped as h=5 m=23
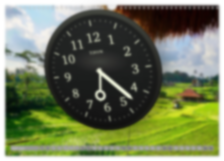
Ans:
h=6 m=23
